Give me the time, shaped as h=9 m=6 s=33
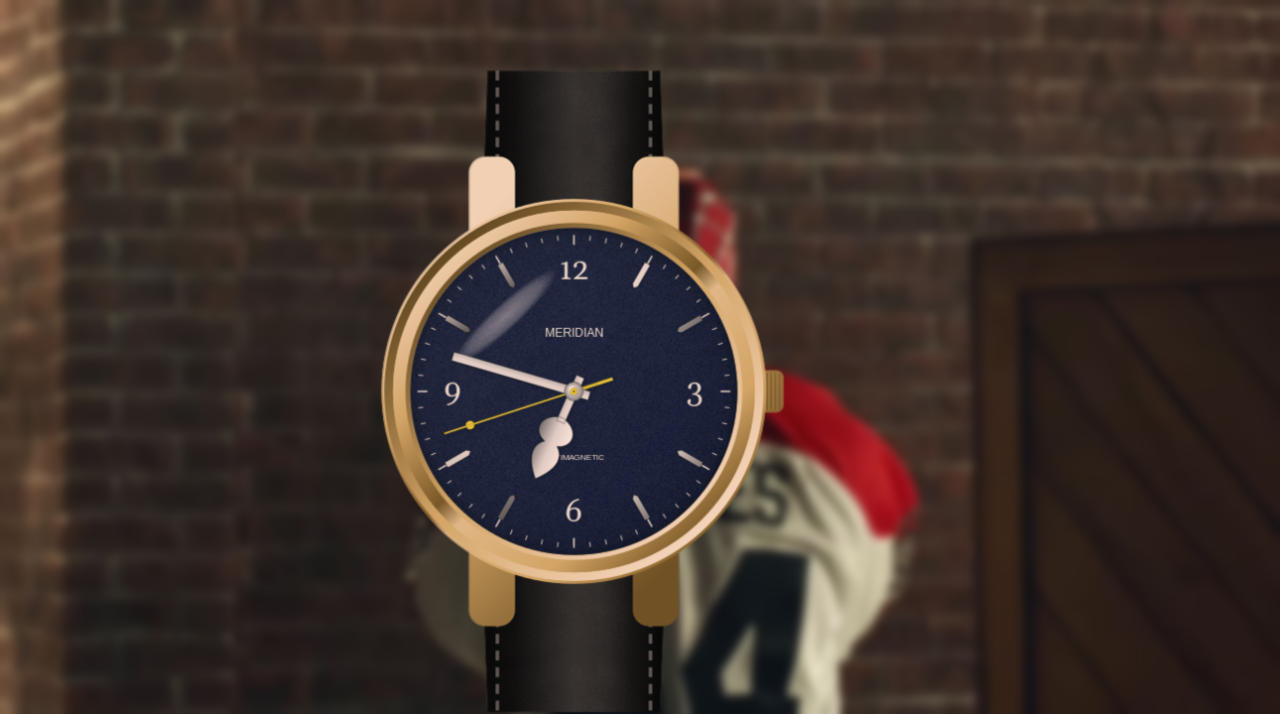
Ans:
h=6 m=47 s=42
